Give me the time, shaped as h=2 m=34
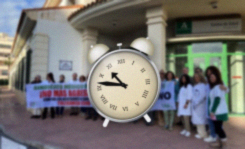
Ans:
h=10 m=47
